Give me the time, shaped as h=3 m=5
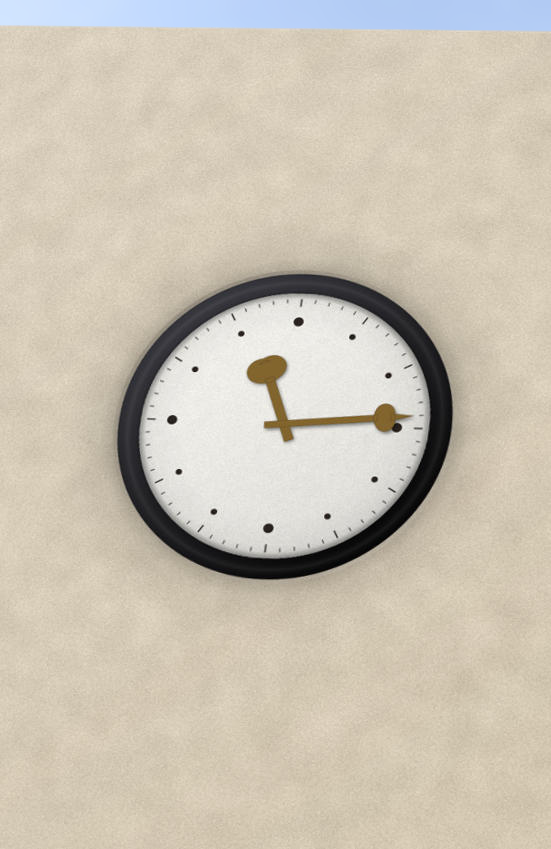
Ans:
h=11 m=14
